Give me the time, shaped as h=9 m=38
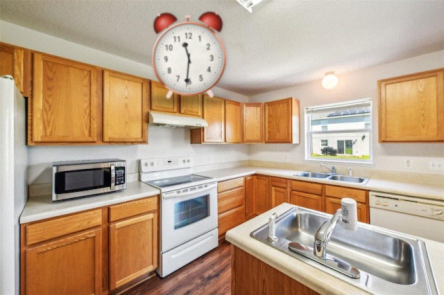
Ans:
h=11 m=31
